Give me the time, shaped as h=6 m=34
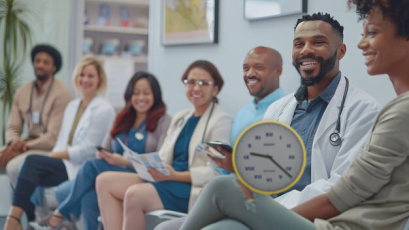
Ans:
h=9 m=22
